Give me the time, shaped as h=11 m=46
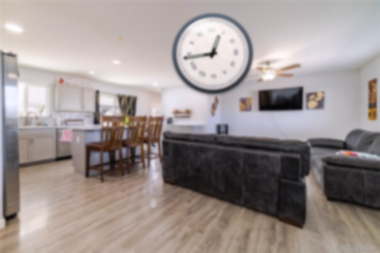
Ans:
h=12 m=44
